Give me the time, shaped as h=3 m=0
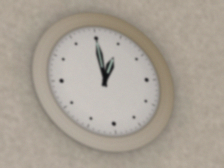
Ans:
h=1 m=0
